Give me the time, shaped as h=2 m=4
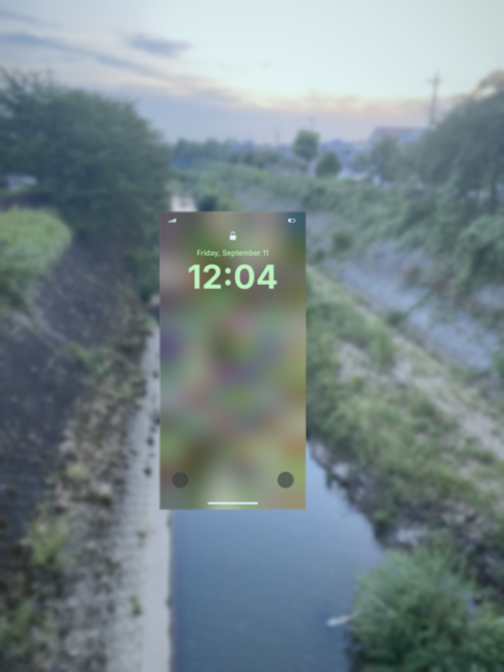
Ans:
h=12 m=4
